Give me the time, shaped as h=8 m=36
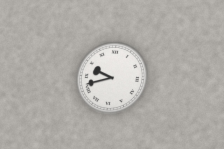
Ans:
h=9 m=42
